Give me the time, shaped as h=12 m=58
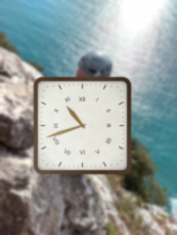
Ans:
h=10 m=42
